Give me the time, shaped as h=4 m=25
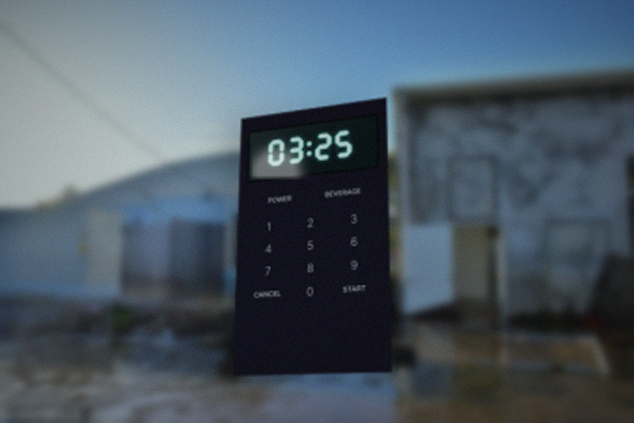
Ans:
h=3 m=25
